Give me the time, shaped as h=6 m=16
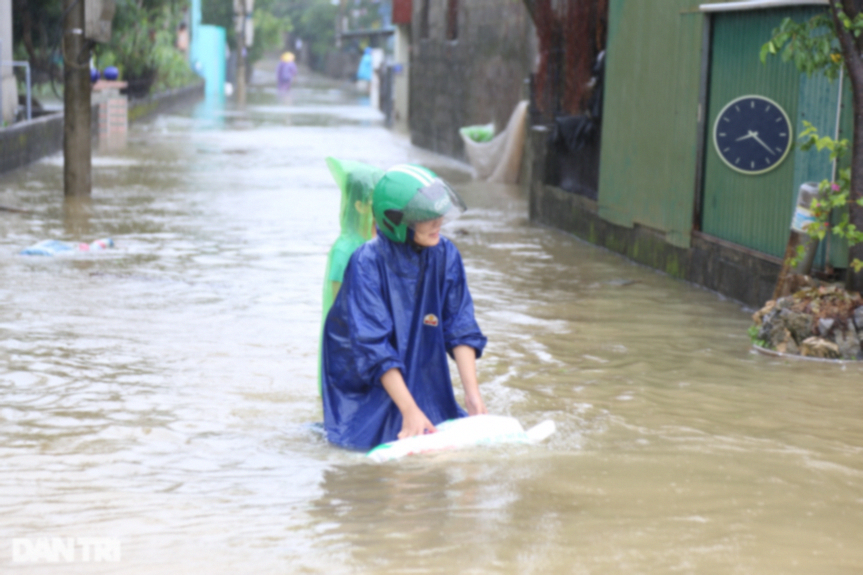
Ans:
h=8 m=22
